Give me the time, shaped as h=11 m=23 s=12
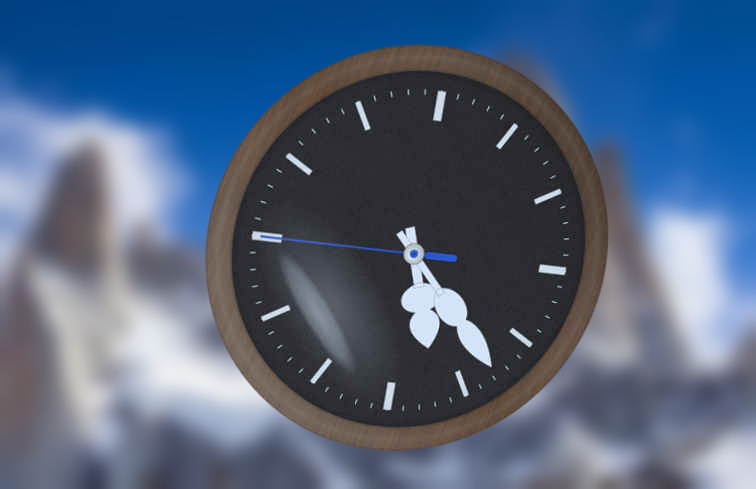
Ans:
h=5 m=22 s=45
